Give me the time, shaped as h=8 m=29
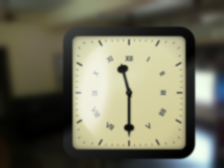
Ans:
h=11 m=30
